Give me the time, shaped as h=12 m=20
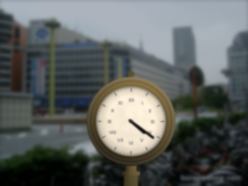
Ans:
h=4 m=21
